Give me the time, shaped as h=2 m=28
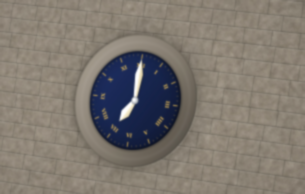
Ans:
h=7 m=0
